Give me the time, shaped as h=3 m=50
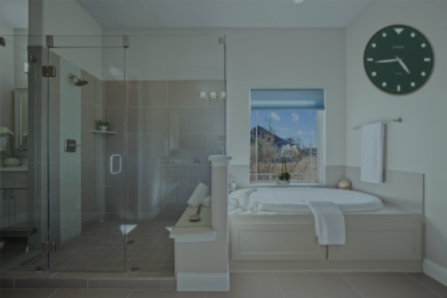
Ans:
h=4 m=44
